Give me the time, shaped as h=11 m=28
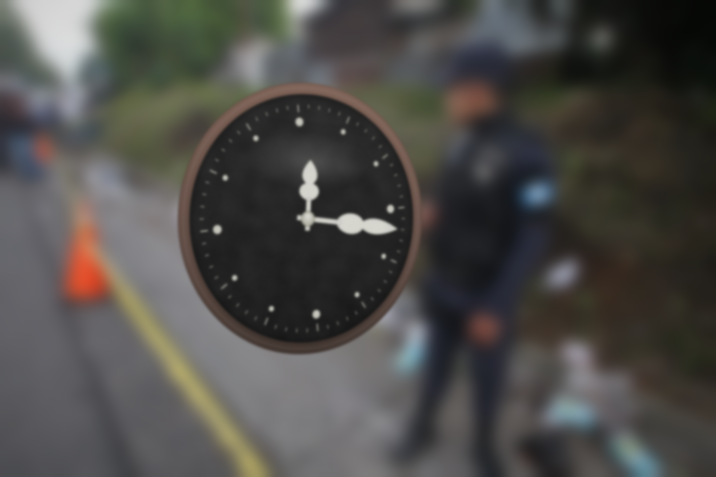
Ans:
h=12 m=17
